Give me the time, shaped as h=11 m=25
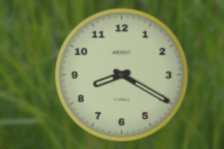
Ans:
h=8 m=20
